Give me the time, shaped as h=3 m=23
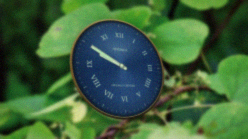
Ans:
h=9 m=50
